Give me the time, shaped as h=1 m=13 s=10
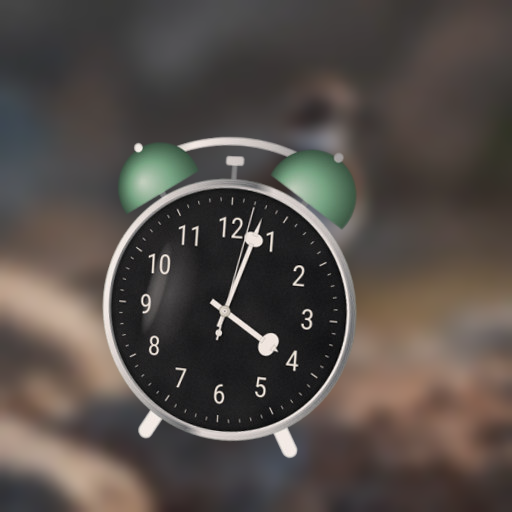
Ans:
h=4 m=3 s=2
